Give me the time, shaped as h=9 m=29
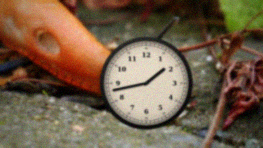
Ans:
h=1 m=43
